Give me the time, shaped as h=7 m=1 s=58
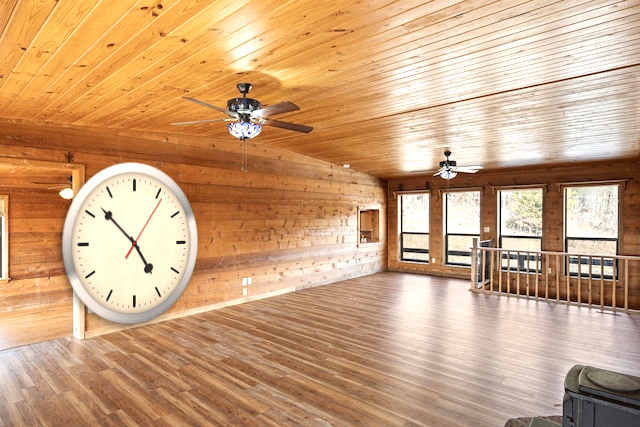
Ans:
h=4 m=52 s=6
